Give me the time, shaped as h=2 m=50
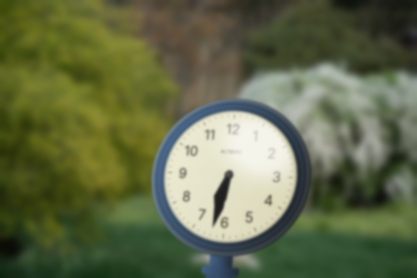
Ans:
h=6 m=32
